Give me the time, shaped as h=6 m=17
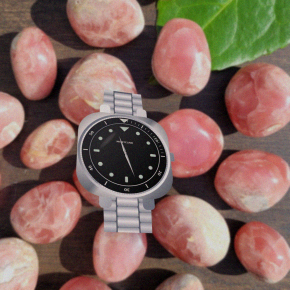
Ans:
h=11 m=27
